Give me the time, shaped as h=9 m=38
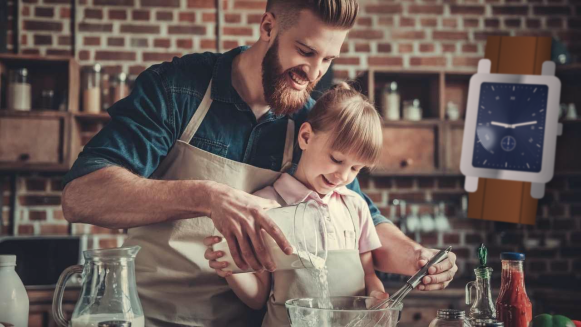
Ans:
h=9 m=13
